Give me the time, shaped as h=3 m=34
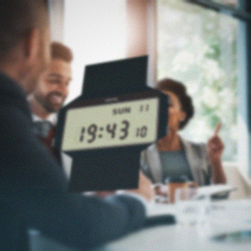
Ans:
h=19 m=43
